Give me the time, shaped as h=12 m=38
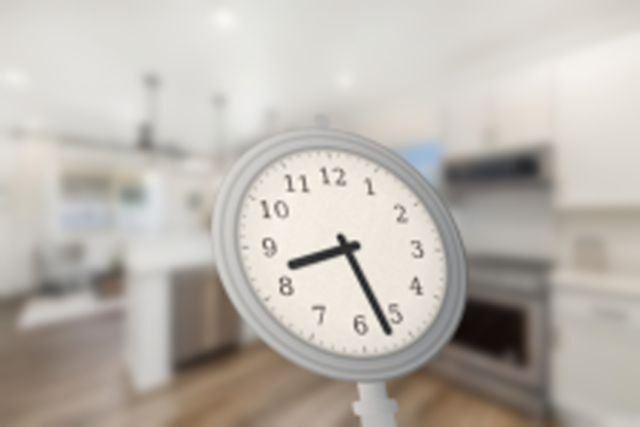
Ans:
h=8 m=27
